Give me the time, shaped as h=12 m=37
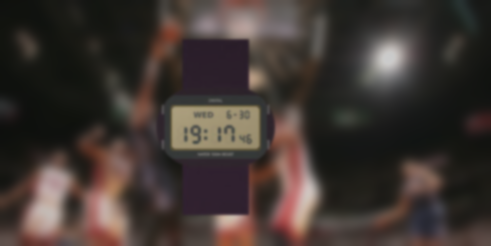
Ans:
h=19 m=17
